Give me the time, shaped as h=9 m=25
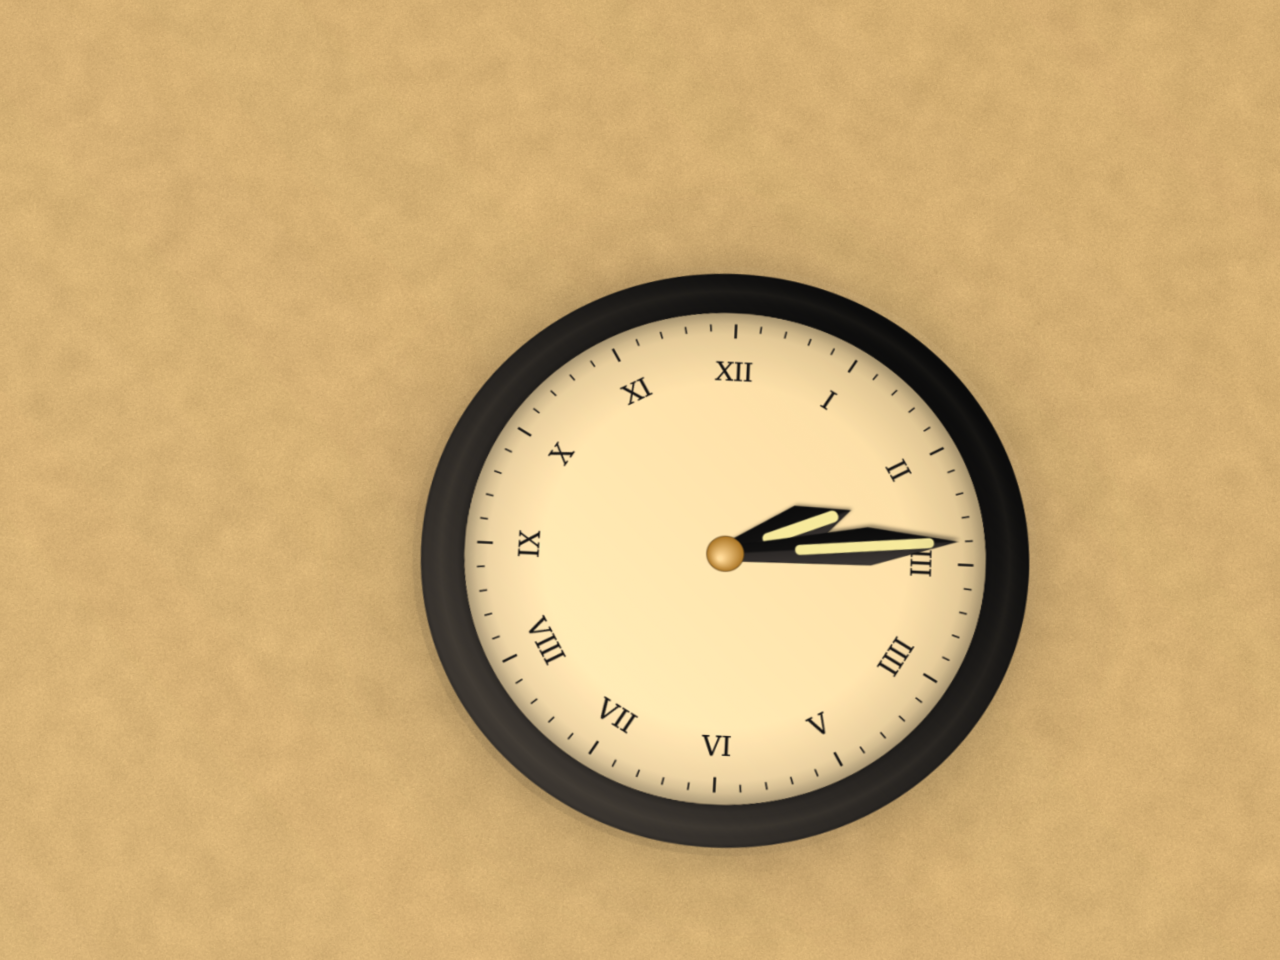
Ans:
h=2 m=14
